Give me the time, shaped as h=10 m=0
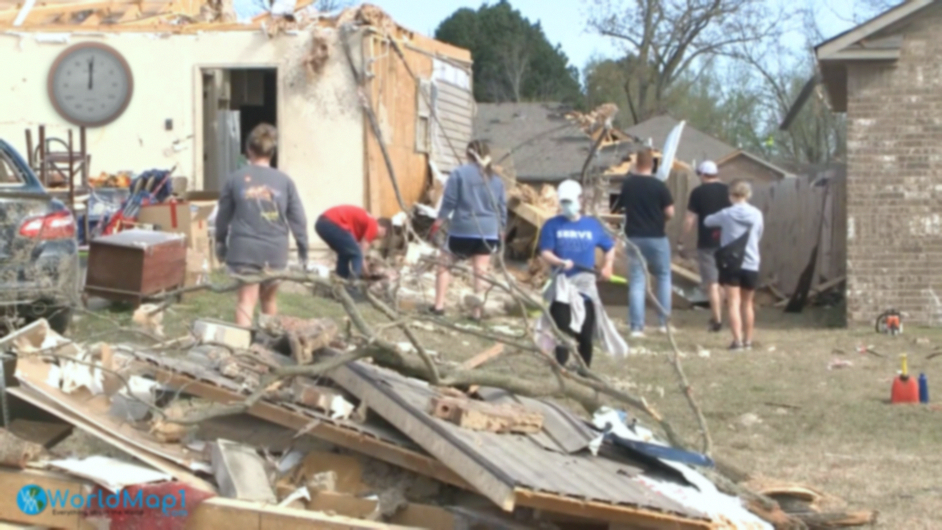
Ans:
h=12 m=1
